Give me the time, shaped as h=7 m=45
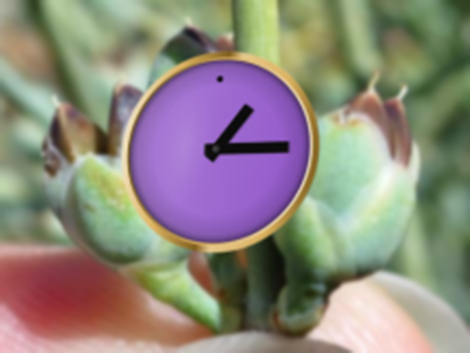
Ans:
h=1 m=15
